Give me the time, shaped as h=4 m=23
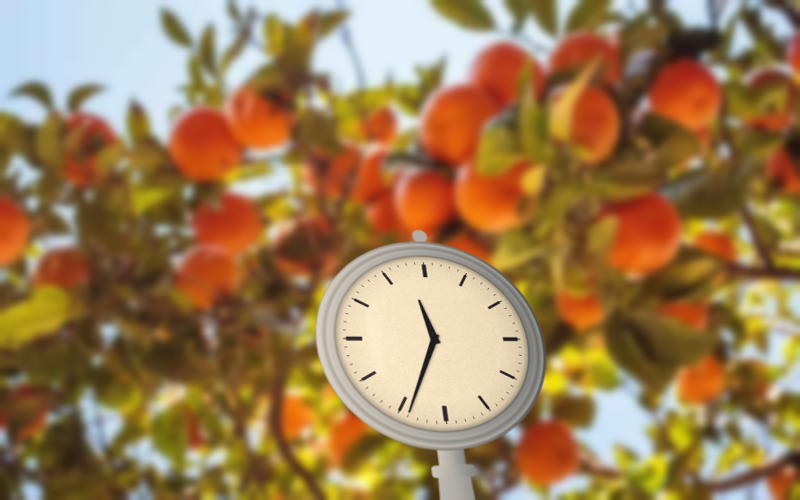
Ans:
h=11 m=34
